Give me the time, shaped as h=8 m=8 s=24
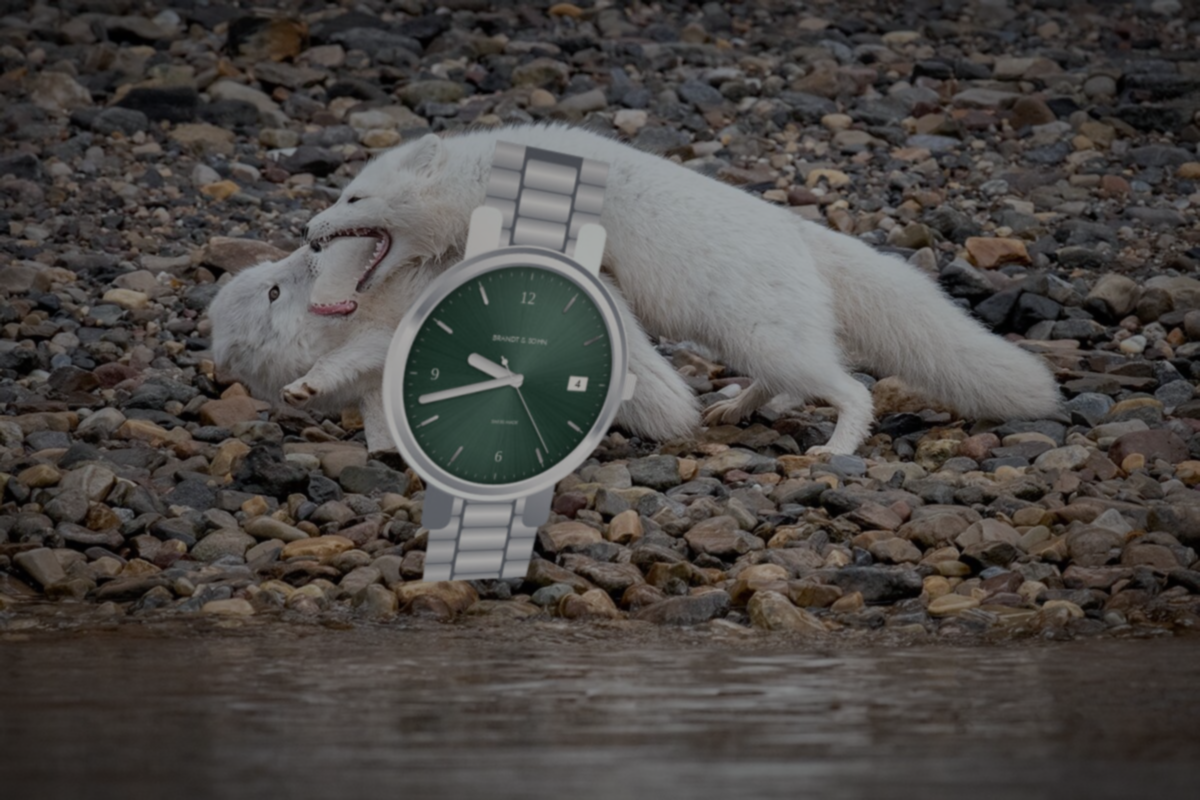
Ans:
h=9 m=42 s=24
